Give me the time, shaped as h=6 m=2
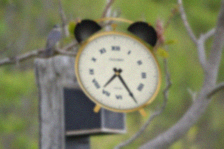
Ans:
h=7 m=25
